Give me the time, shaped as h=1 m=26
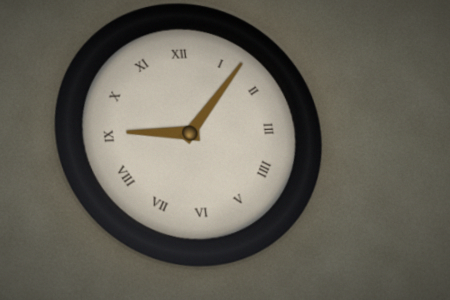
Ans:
h=9 m=7
